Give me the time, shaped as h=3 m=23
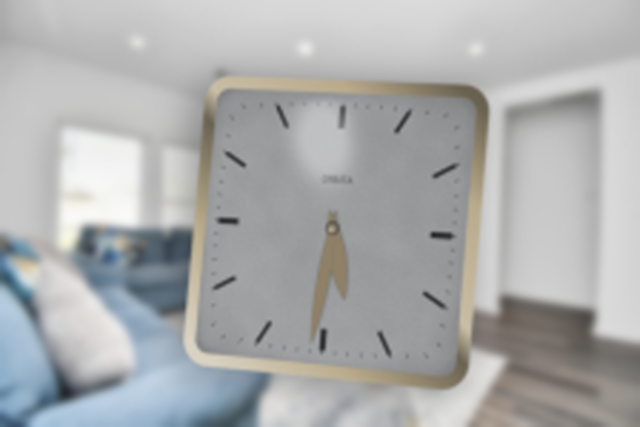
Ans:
h=5 m=31
